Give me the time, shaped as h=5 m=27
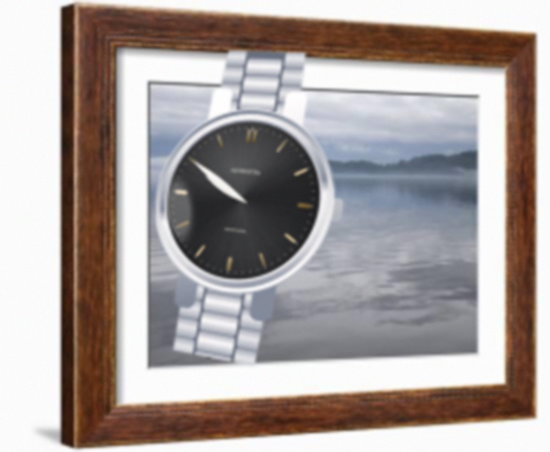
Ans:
h=9 m=50
